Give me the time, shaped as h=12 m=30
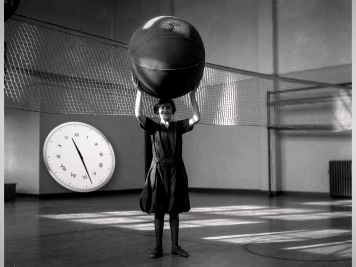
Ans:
h=11 m=28
